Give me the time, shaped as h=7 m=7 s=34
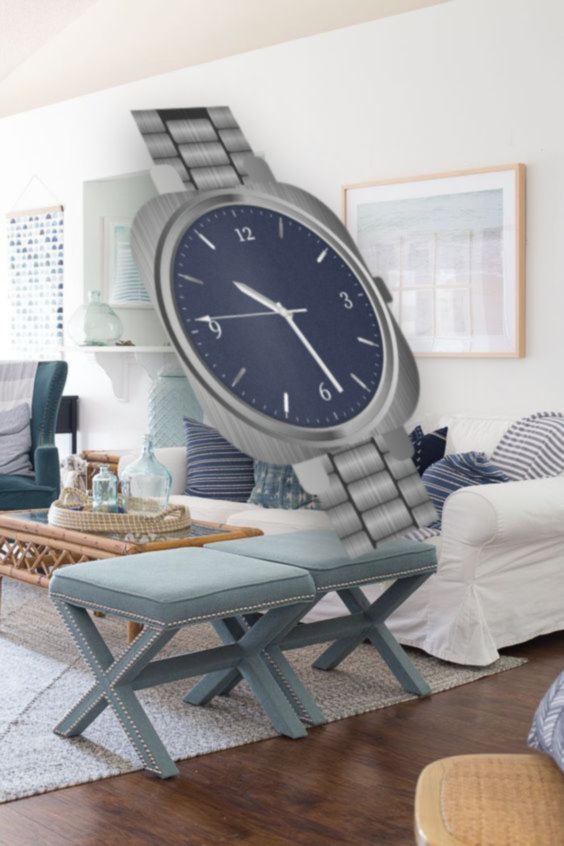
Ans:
h=10 m=27 s=46
